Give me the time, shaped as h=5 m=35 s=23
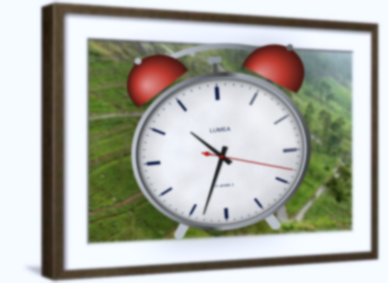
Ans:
h=10 m=33 s=18
